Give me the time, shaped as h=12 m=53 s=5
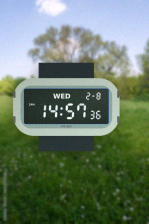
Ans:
h=14 m=57 s=36
